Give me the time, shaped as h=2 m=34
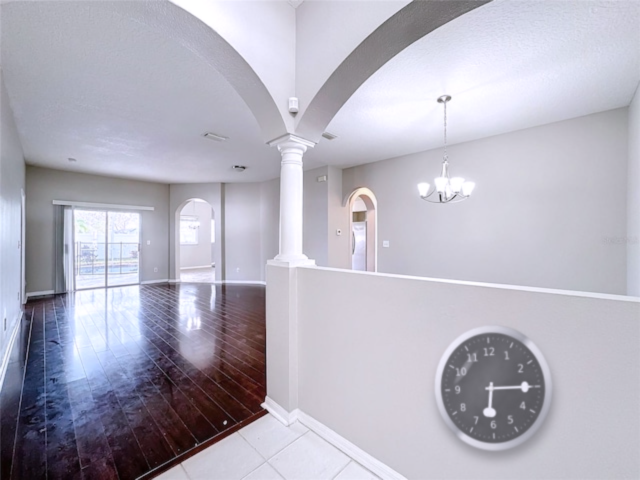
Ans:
h=6 m=15
